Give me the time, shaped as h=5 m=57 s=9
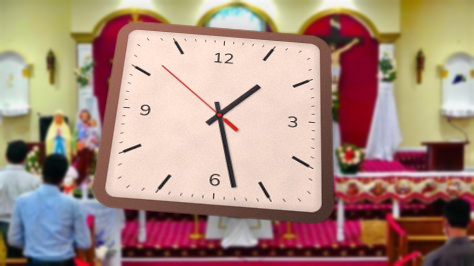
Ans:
h=1 m=27 s=52
